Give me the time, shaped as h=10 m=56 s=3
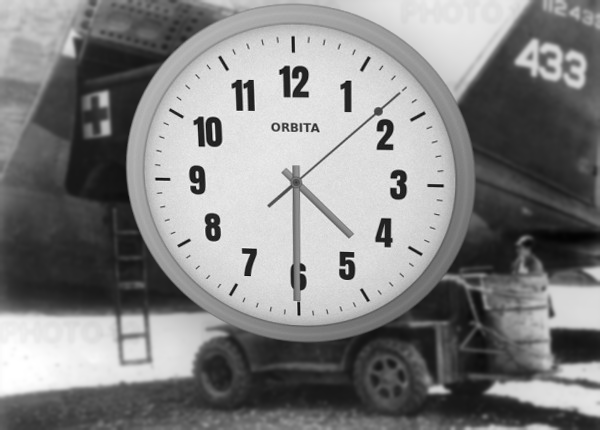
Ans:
h=4 m=30 s=8
